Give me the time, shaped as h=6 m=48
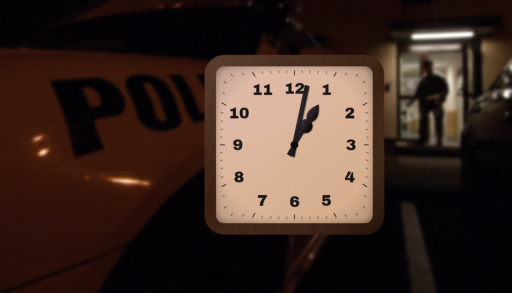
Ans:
h=1 m=2
